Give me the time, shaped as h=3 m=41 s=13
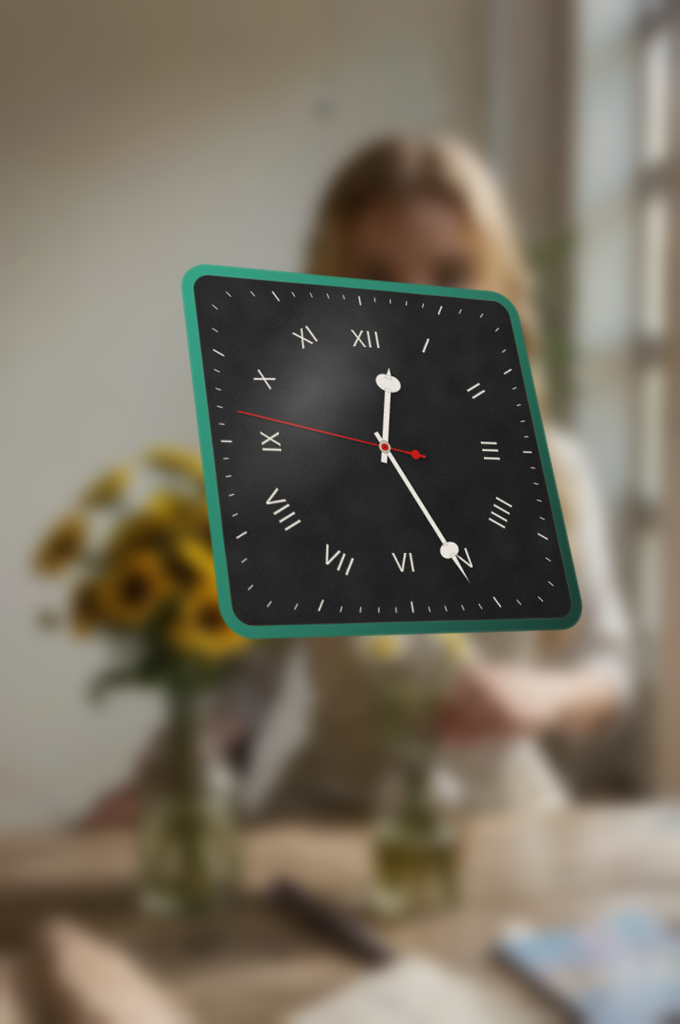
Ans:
h=12 m=25 s=47
